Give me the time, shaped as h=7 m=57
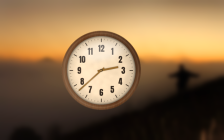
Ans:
h=2 m=38
